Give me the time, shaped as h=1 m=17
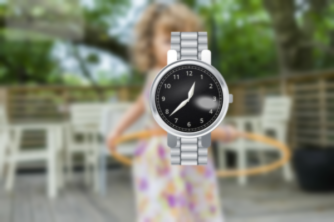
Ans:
h=12 m=38
